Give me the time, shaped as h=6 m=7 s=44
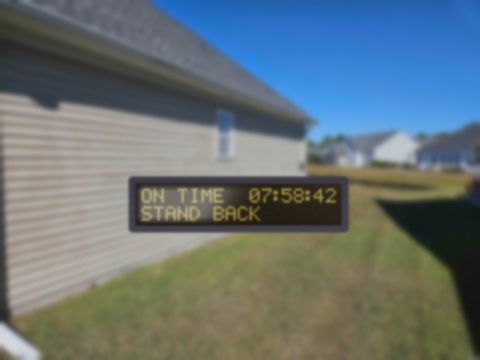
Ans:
h=7 m=58 s=42
